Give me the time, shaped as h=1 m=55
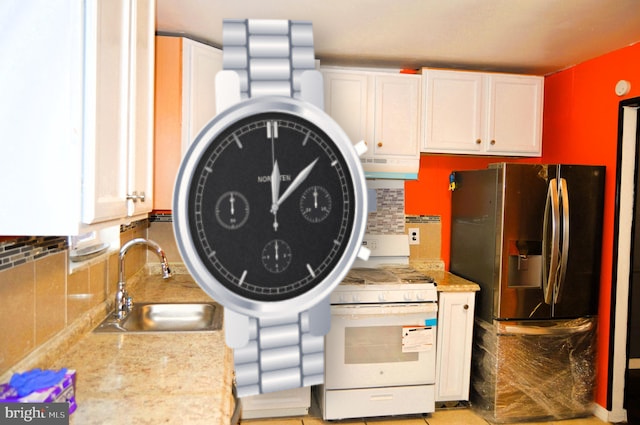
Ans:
h=12 m=8
